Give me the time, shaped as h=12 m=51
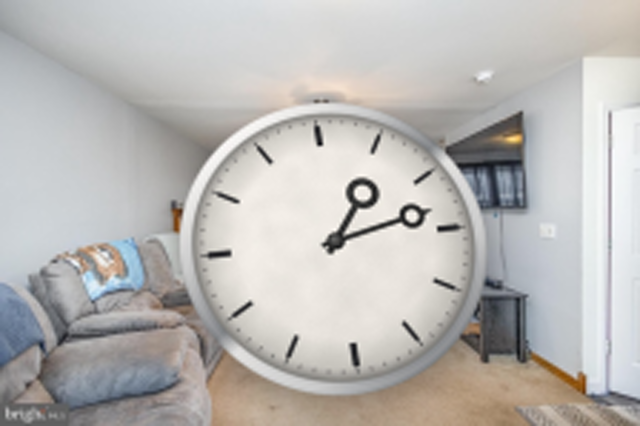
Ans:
h=1 m=13
